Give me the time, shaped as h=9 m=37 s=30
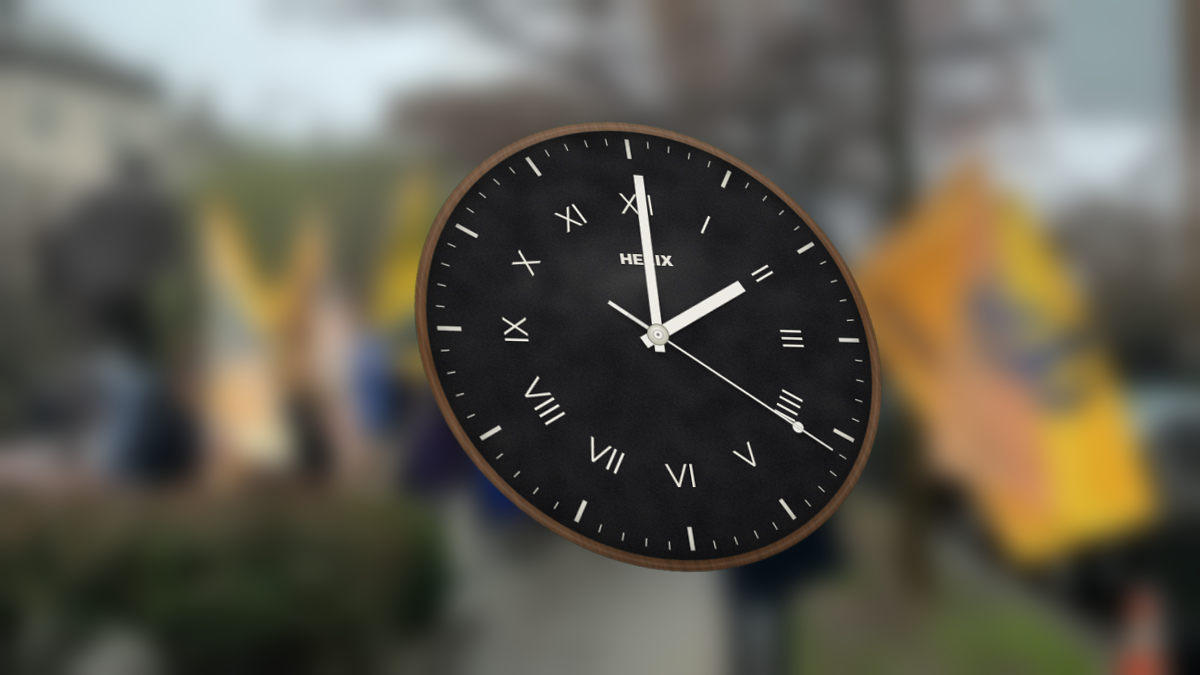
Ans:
h=2 m=0 s=21
